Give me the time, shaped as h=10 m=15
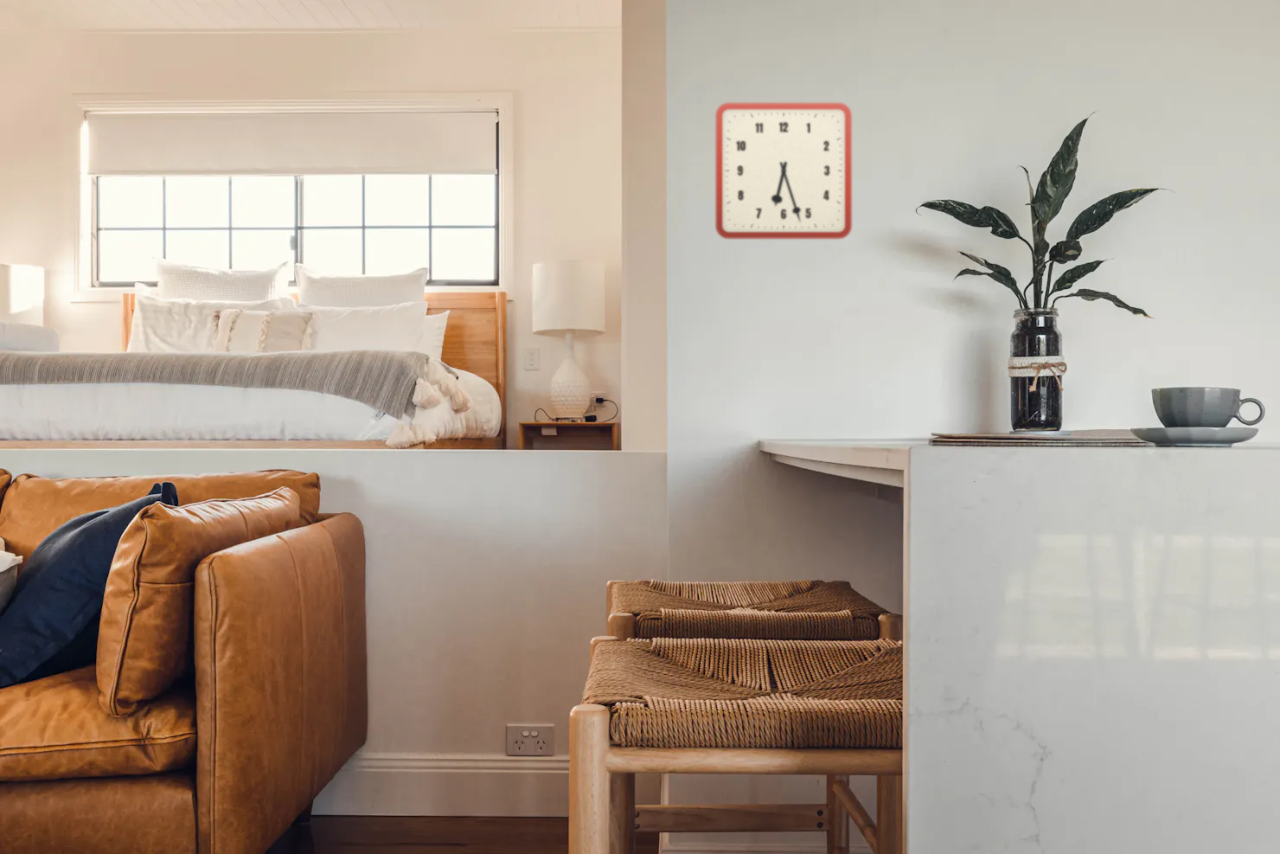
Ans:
h=6 m=27
